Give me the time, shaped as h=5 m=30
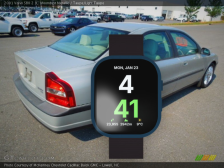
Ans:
h=4 m=41
